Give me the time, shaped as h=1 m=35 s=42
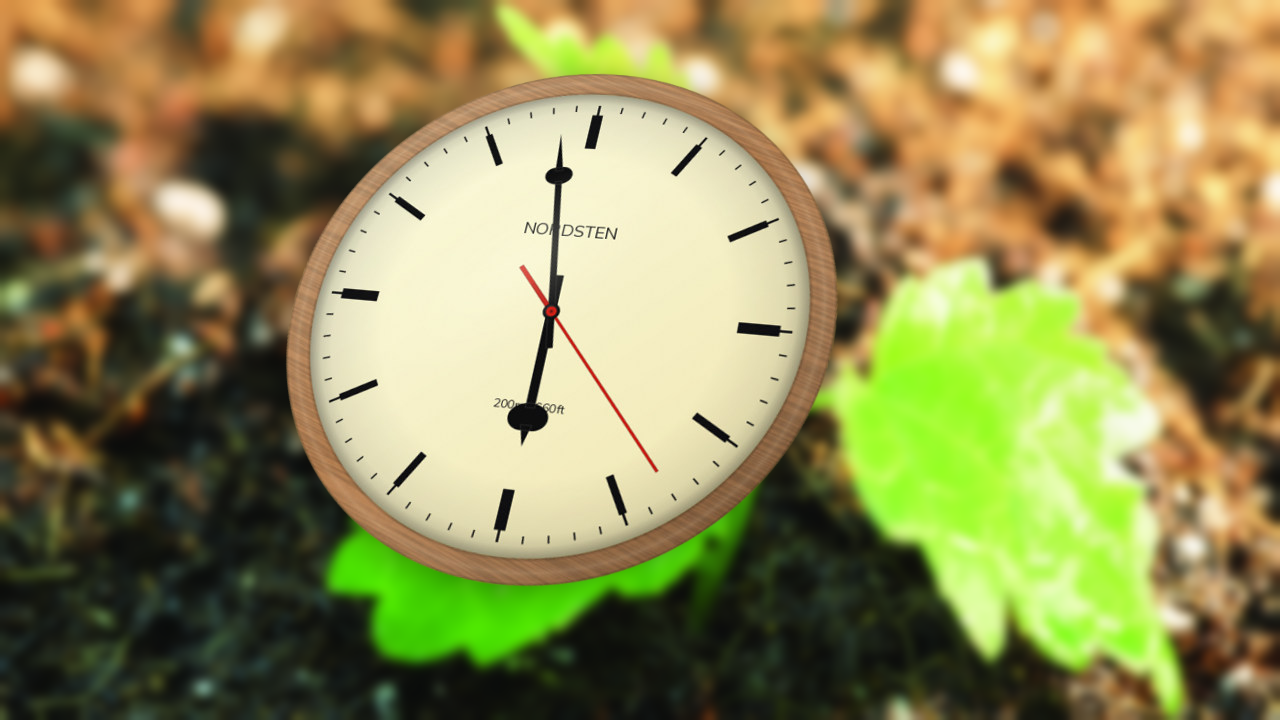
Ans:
h=5 m=58 s=23
